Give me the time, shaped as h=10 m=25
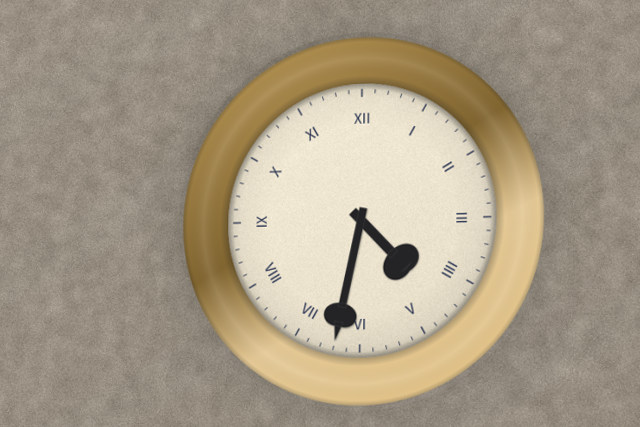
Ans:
h=4 m=32
